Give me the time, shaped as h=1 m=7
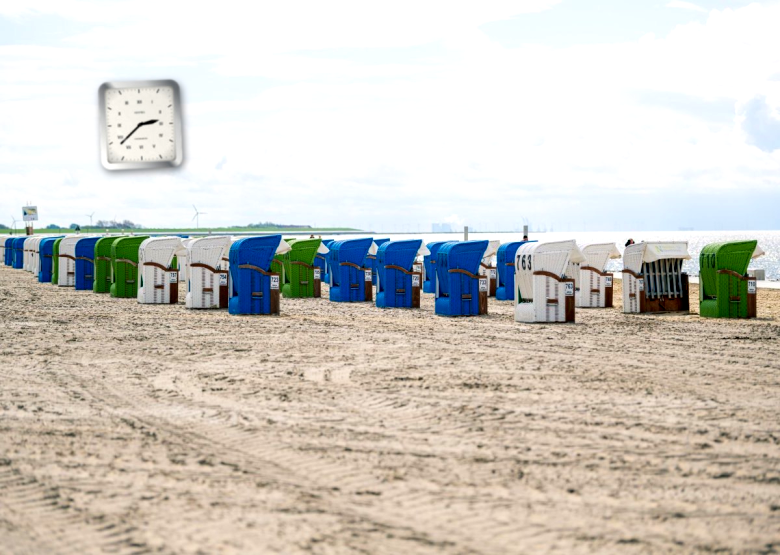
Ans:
h=2 m=38
